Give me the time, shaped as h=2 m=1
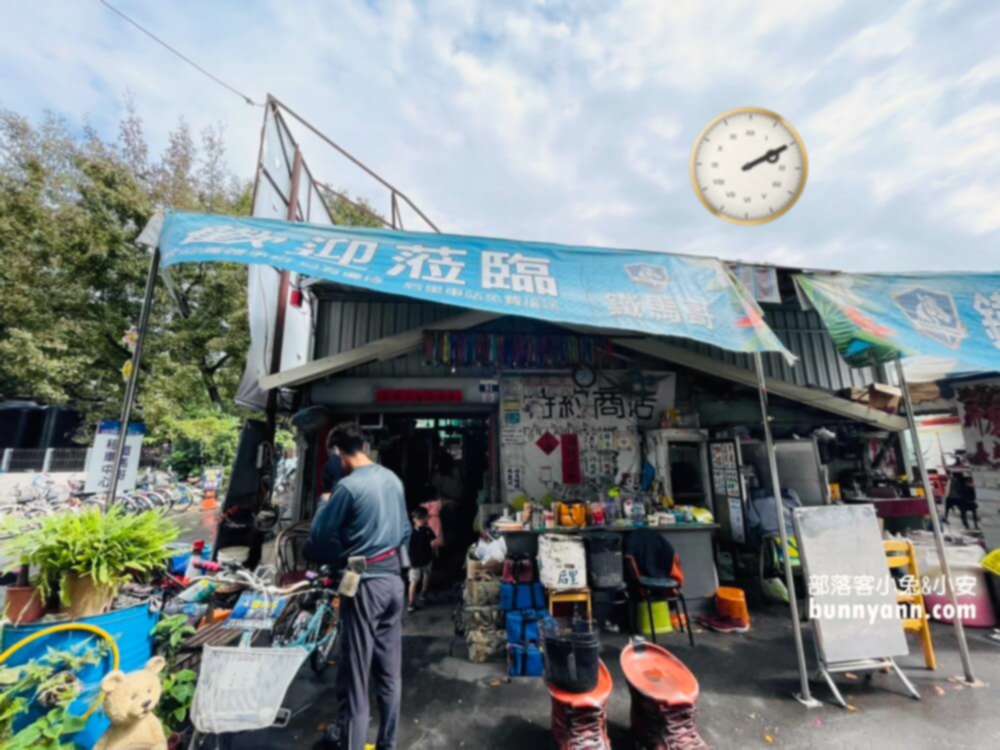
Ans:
h=2 m=10
